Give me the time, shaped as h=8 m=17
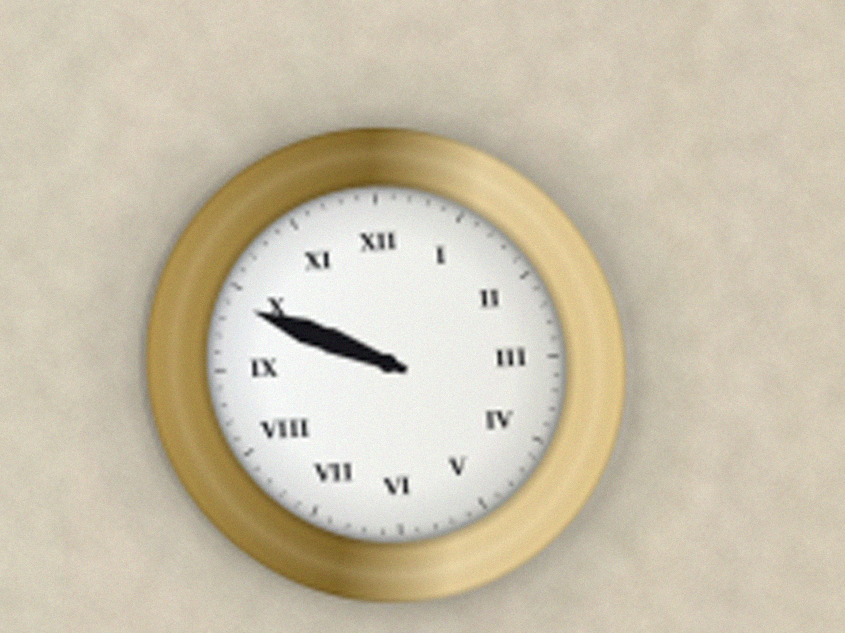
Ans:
h=9 m=49
